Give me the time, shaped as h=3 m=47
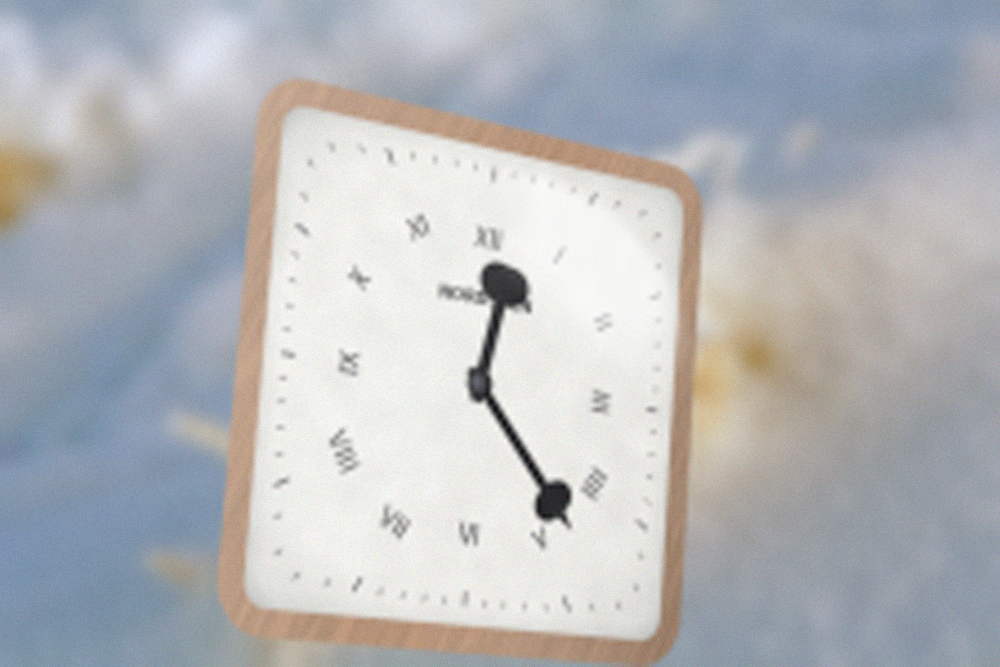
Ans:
h=12 m=23
